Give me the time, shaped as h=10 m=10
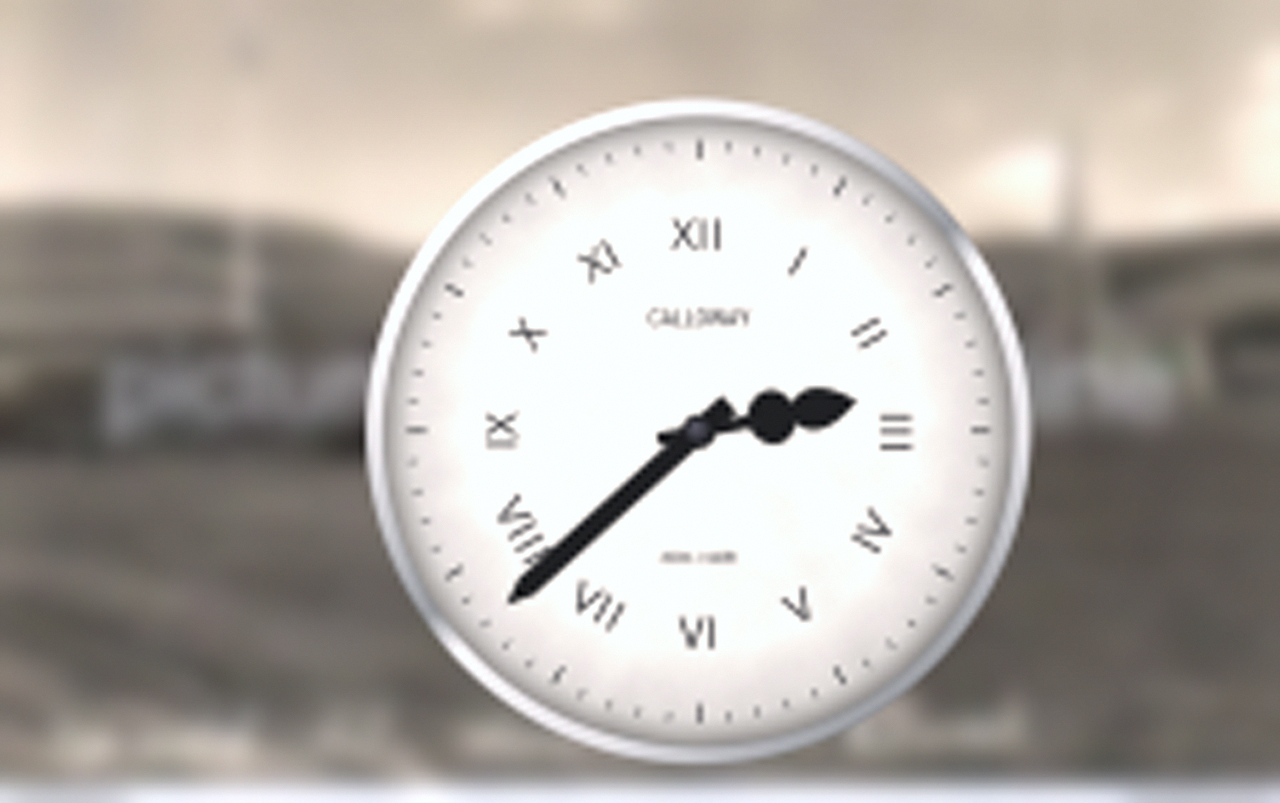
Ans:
h=2 m=38
